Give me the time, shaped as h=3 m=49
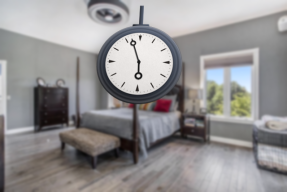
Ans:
h=5 m=57
